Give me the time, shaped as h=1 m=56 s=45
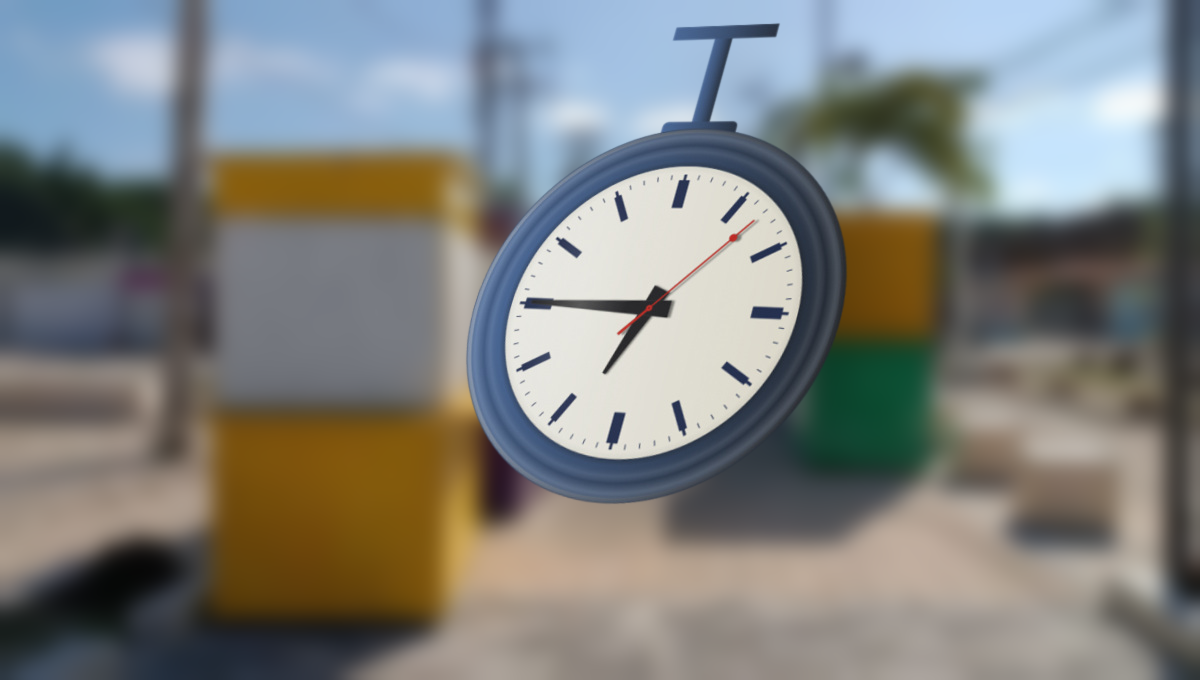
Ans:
h=6 m=45 s=7
